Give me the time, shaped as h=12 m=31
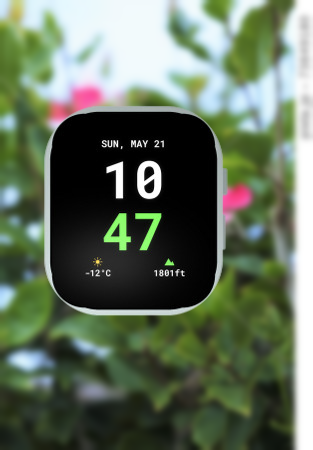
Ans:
h=10 m=47
